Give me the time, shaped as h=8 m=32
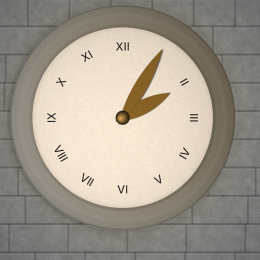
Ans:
h=2 m=5
